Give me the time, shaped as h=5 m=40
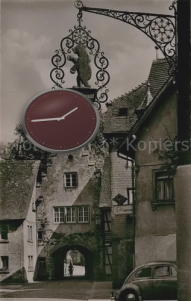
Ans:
h=1 m=44
